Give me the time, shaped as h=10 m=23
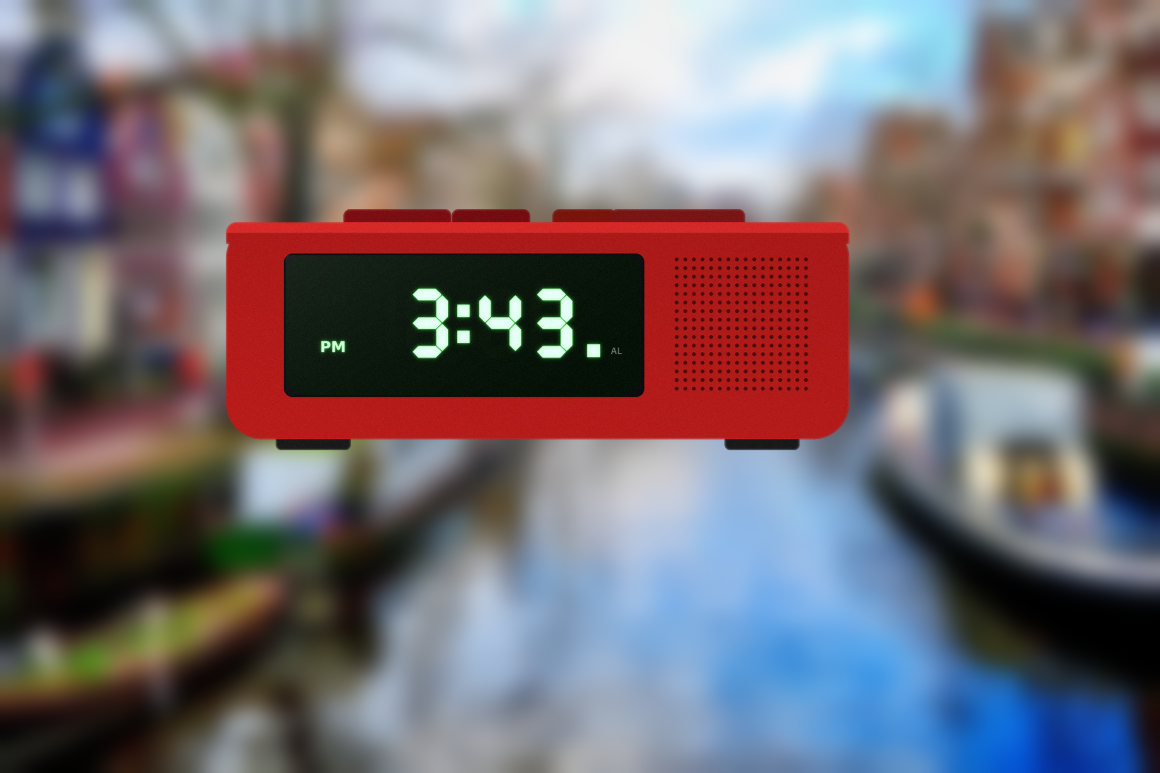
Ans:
h=3 m=43
